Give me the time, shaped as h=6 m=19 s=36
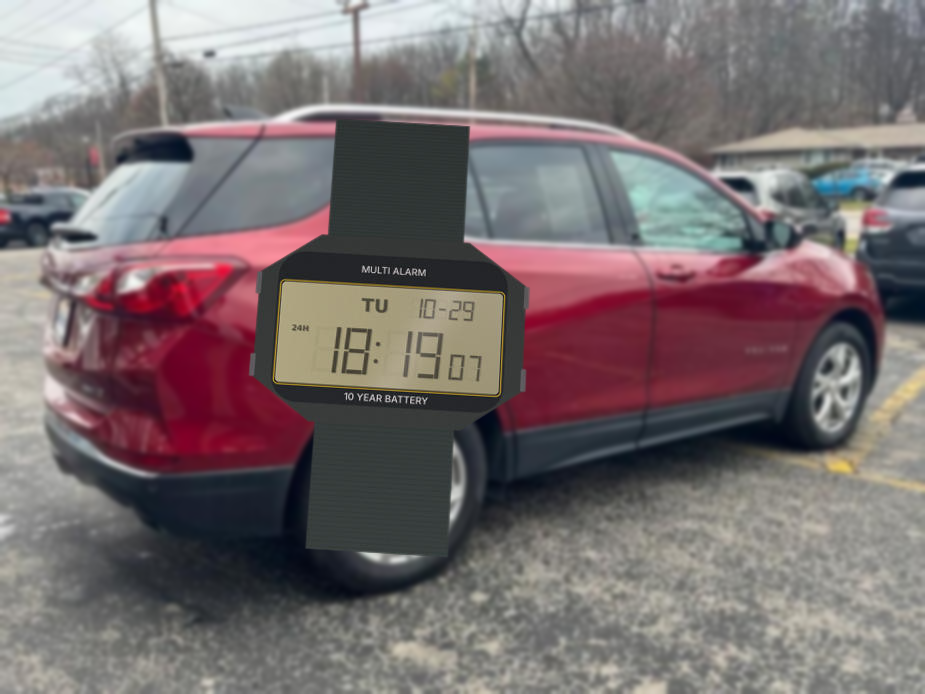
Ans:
h=18 m=19 s=7
